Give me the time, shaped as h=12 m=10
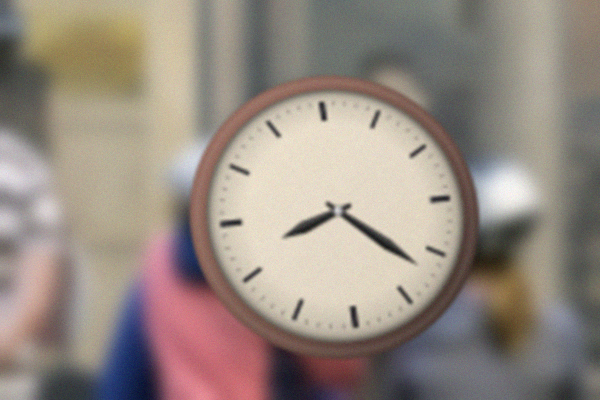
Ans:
h=8 m=22
